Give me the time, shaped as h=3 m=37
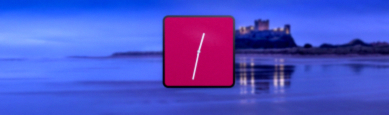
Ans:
h=12 m=32
